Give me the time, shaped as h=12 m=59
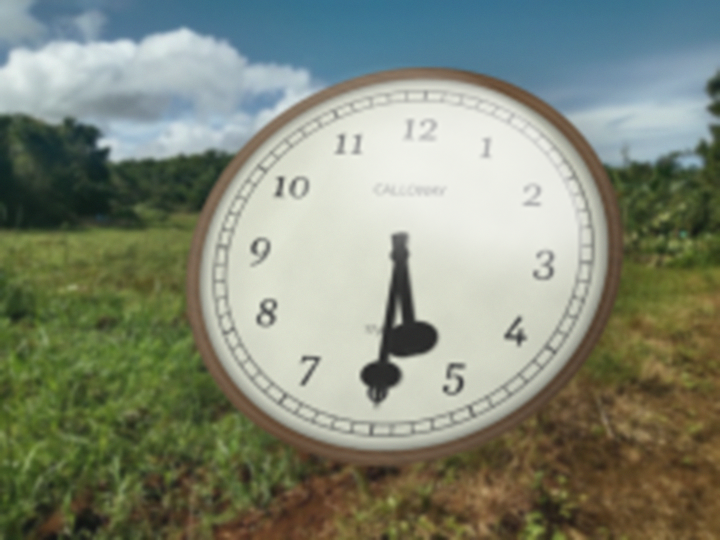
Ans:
h=5 m=30
